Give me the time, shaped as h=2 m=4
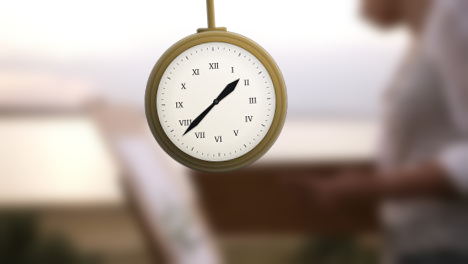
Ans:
h=1 m=38
